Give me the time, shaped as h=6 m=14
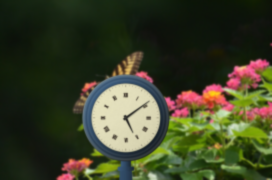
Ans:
h=5 m=9
